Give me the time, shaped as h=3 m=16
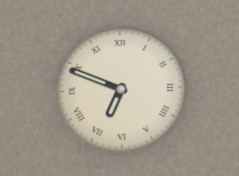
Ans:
h=6 m=49
